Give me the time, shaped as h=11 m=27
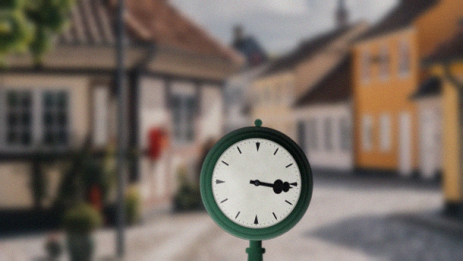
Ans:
h=3 m=16
